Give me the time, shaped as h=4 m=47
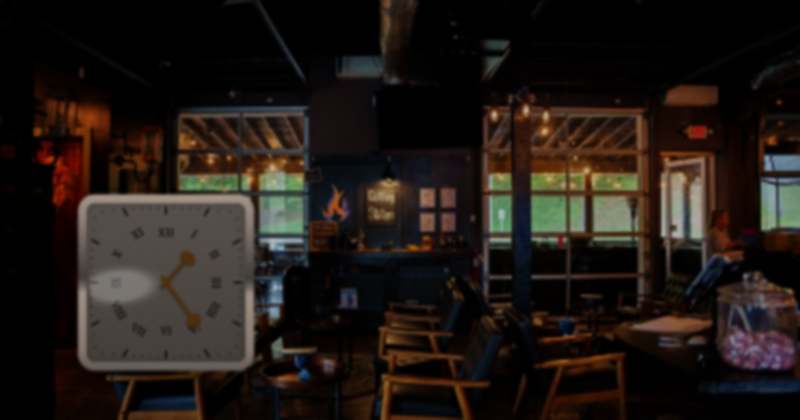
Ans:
h=1 m=24
